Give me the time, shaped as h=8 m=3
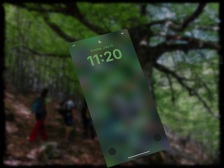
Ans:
h=11 m=20
